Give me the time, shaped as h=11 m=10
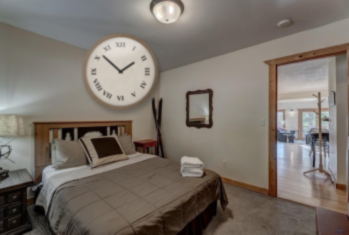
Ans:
h=1 m=52
